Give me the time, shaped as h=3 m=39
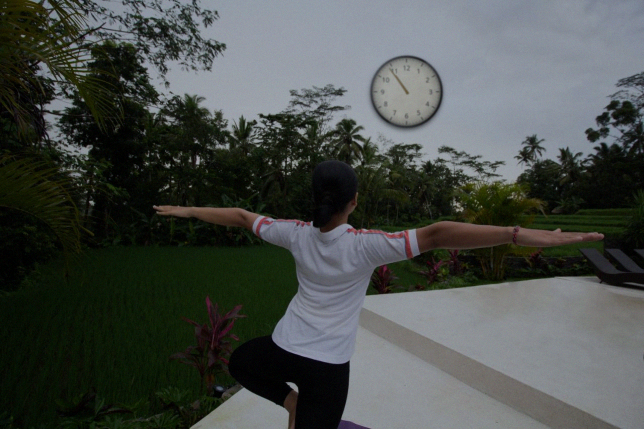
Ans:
h=10 m=54
